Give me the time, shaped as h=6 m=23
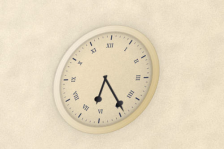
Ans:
h=6 m=24
